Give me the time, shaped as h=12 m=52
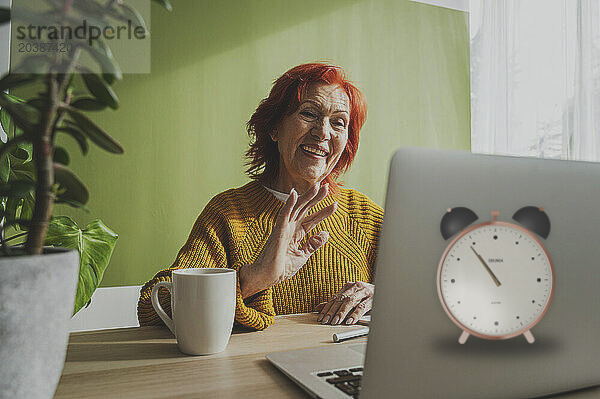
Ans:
h=10 m=54
